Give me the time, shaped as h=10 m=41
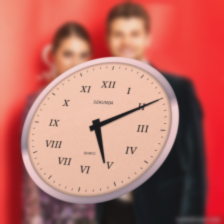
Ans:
h=5 m=10
